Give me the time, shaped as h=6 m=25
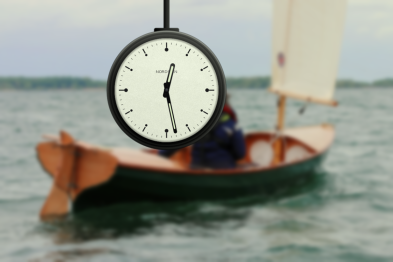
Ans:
h=12 m=28
